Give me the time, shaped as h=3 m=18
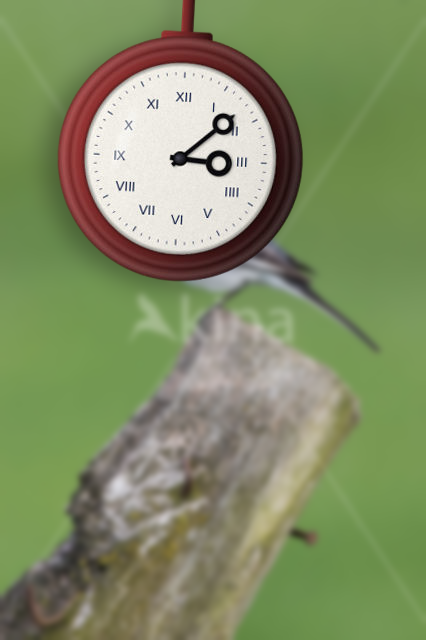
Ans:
h=3 m=8
